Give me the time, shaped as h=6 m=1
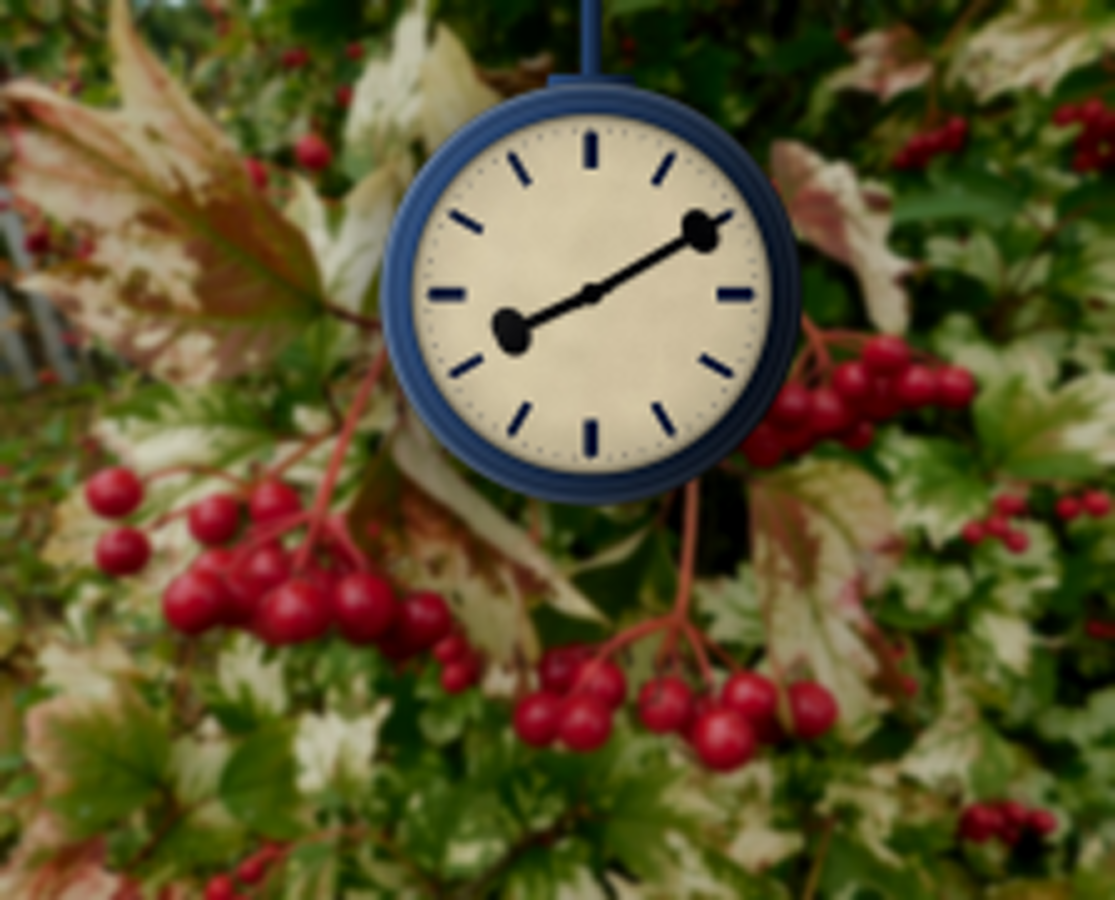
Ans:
h=8 m=10
